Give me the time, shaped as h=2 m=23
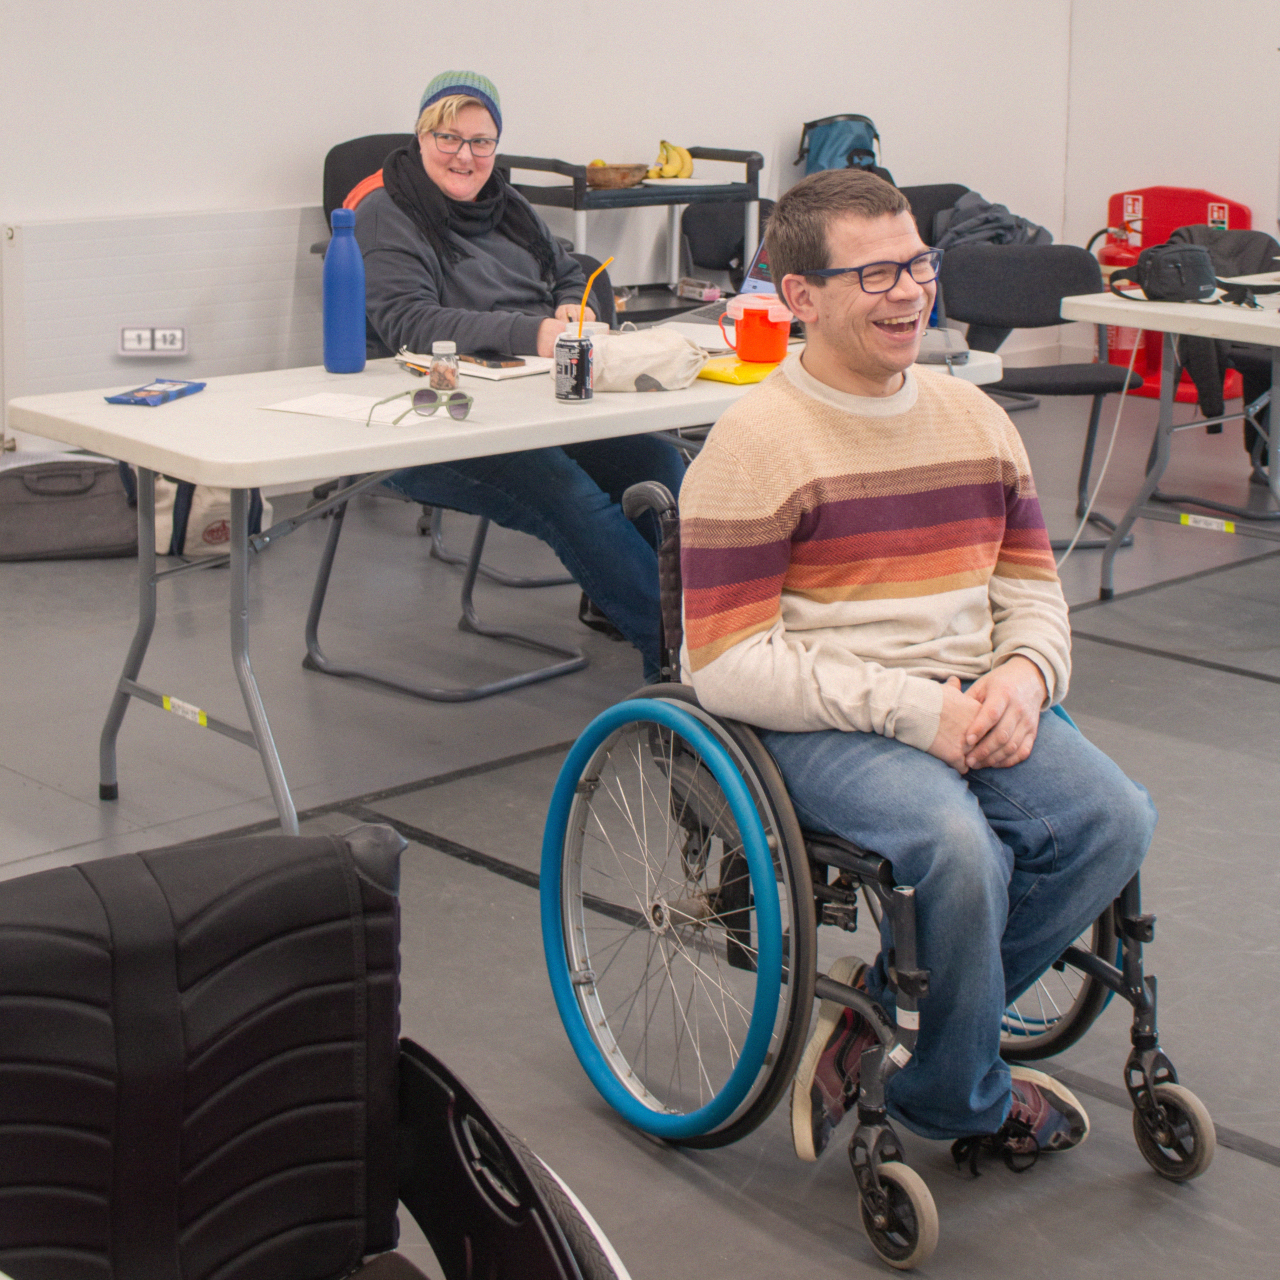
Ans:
h=1 m=12
